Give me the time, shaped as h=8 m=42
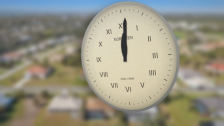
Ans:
h=12 m=1
